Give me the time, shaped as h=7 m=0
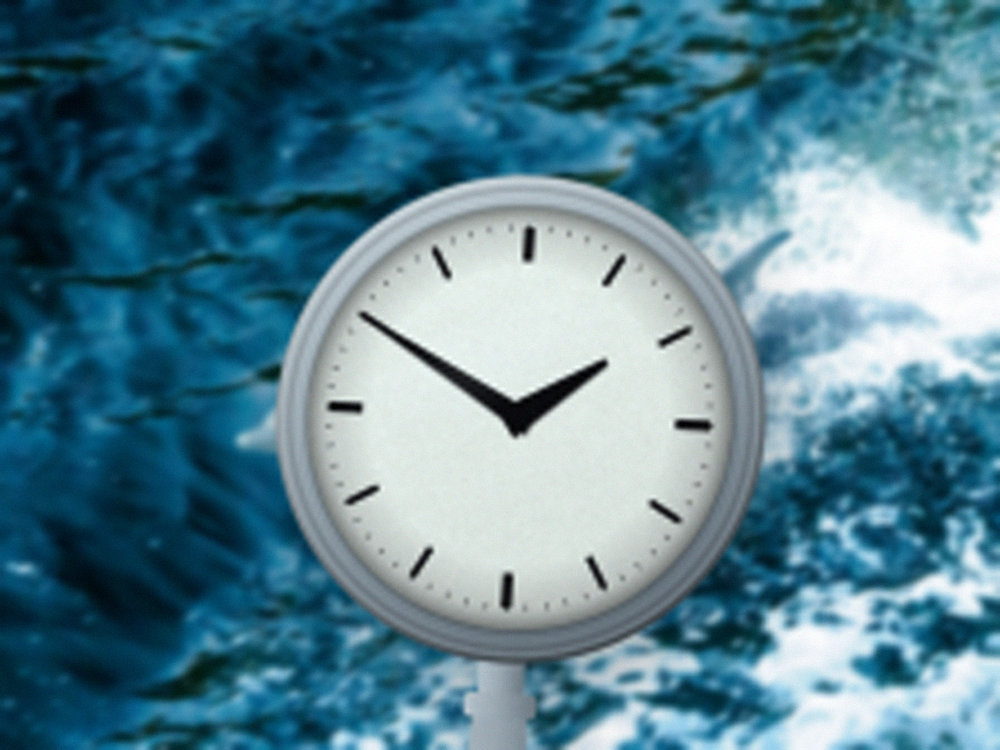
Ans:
h=1 m=50
